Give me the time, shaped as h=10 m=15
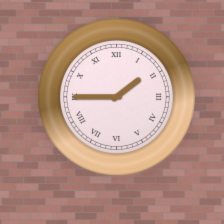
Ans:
h=1 m=45
